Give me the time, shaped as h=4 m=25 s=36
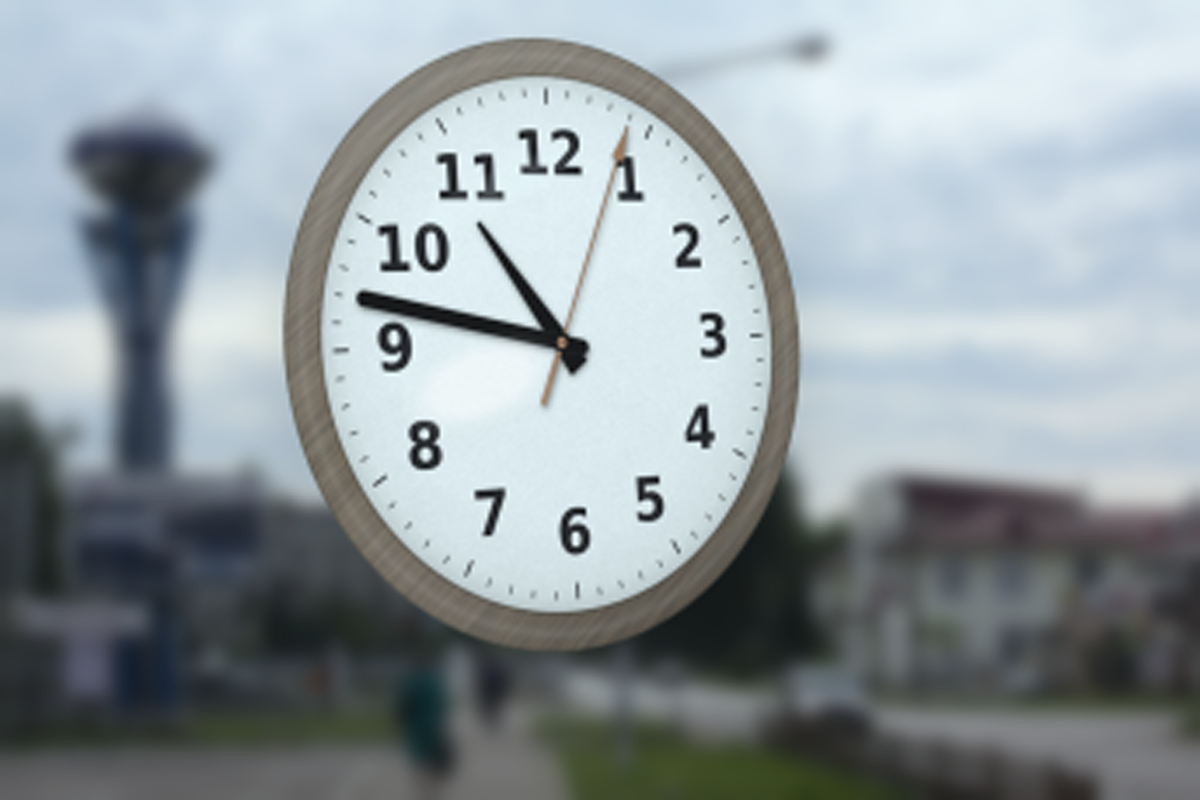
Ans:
h=10 m=47 s=4
